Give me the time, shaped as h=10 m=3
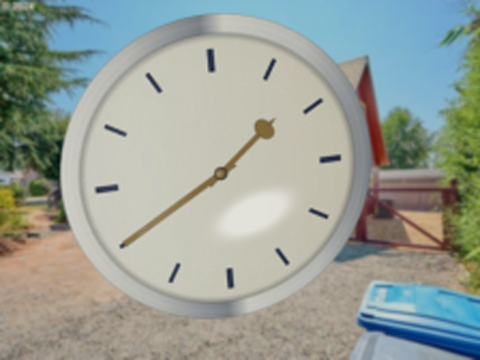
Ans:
h=1 m=40
